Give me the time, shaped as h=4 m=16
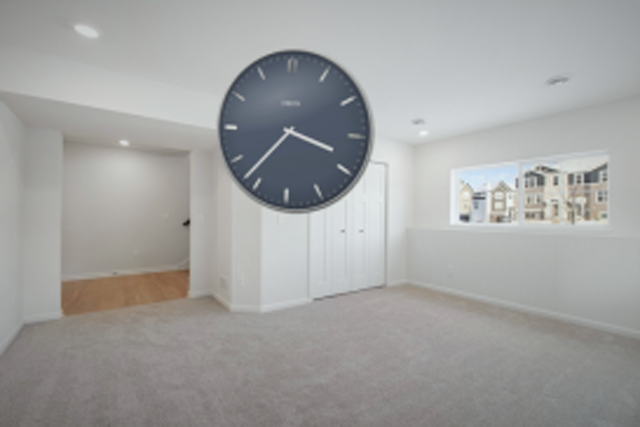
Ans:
h=3 m=37
